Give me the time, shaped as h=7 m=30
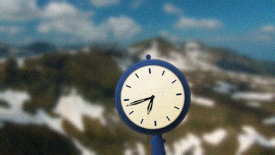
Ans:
h=6 m=43
